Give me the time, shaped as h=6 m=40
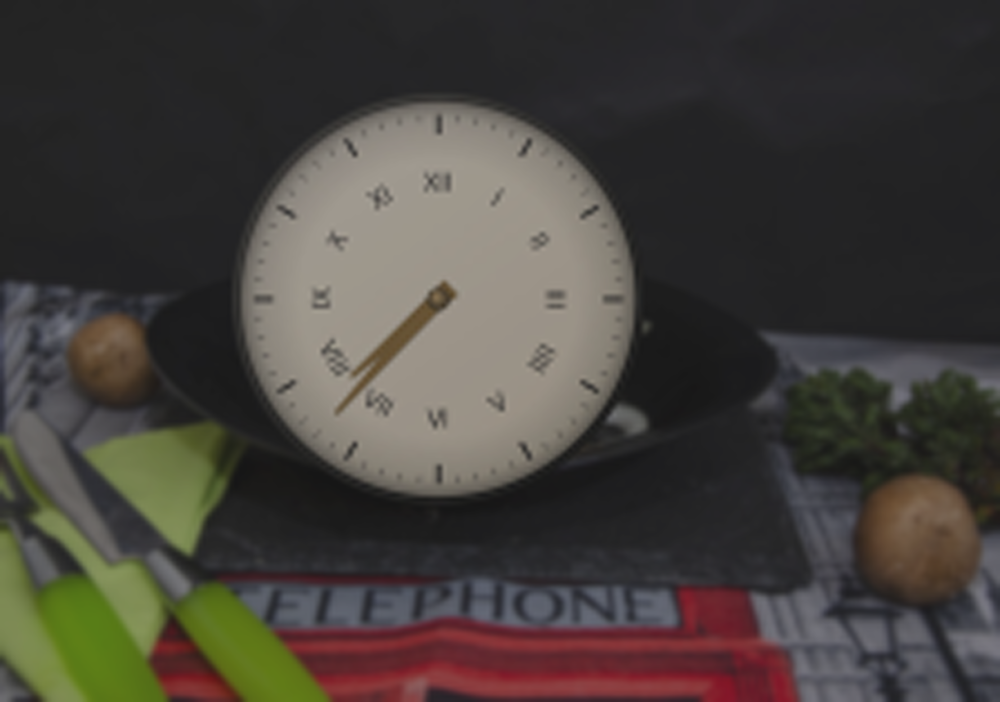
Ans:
h=7 m=37
